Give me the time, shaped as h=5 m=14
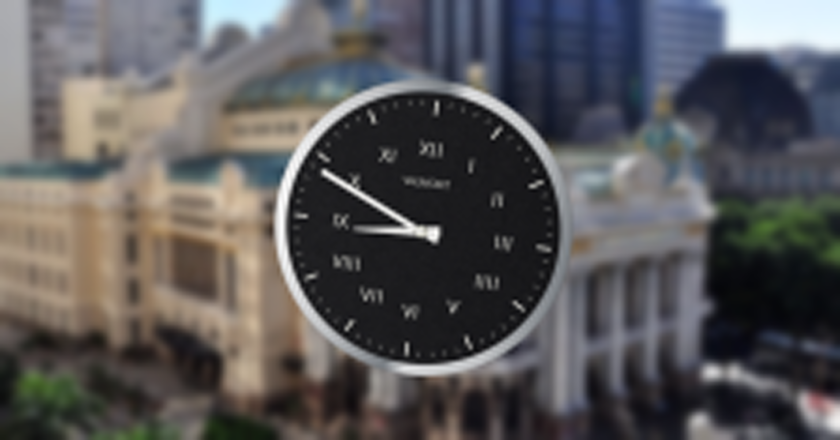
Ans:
h=8 m=49
